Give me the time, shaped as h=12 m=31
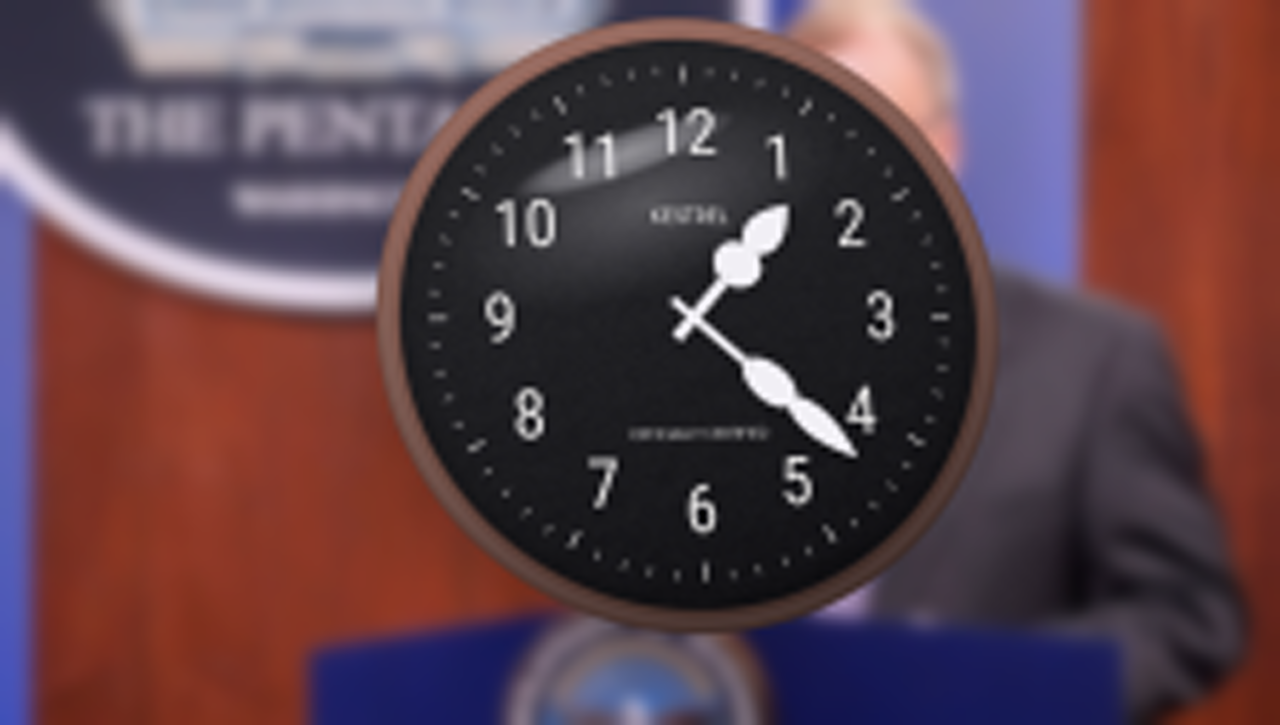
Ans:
h=1 m=22
